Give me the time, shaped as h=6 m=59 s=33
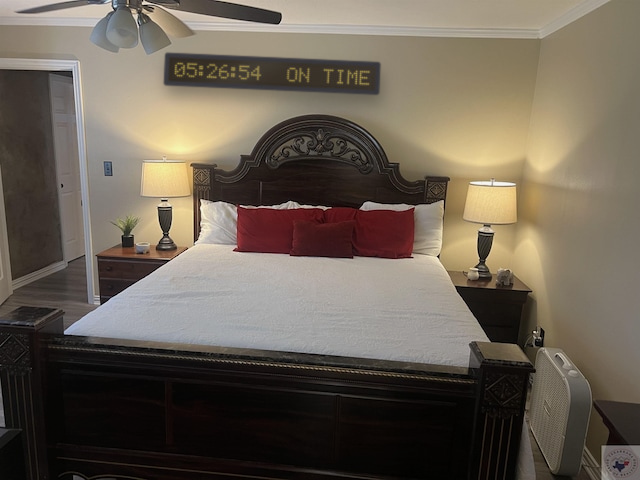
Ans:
h=5 m=26 s=54
